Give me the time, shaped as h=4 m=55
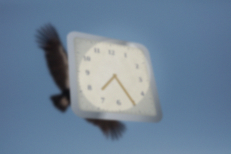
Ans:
h=7 m=25
